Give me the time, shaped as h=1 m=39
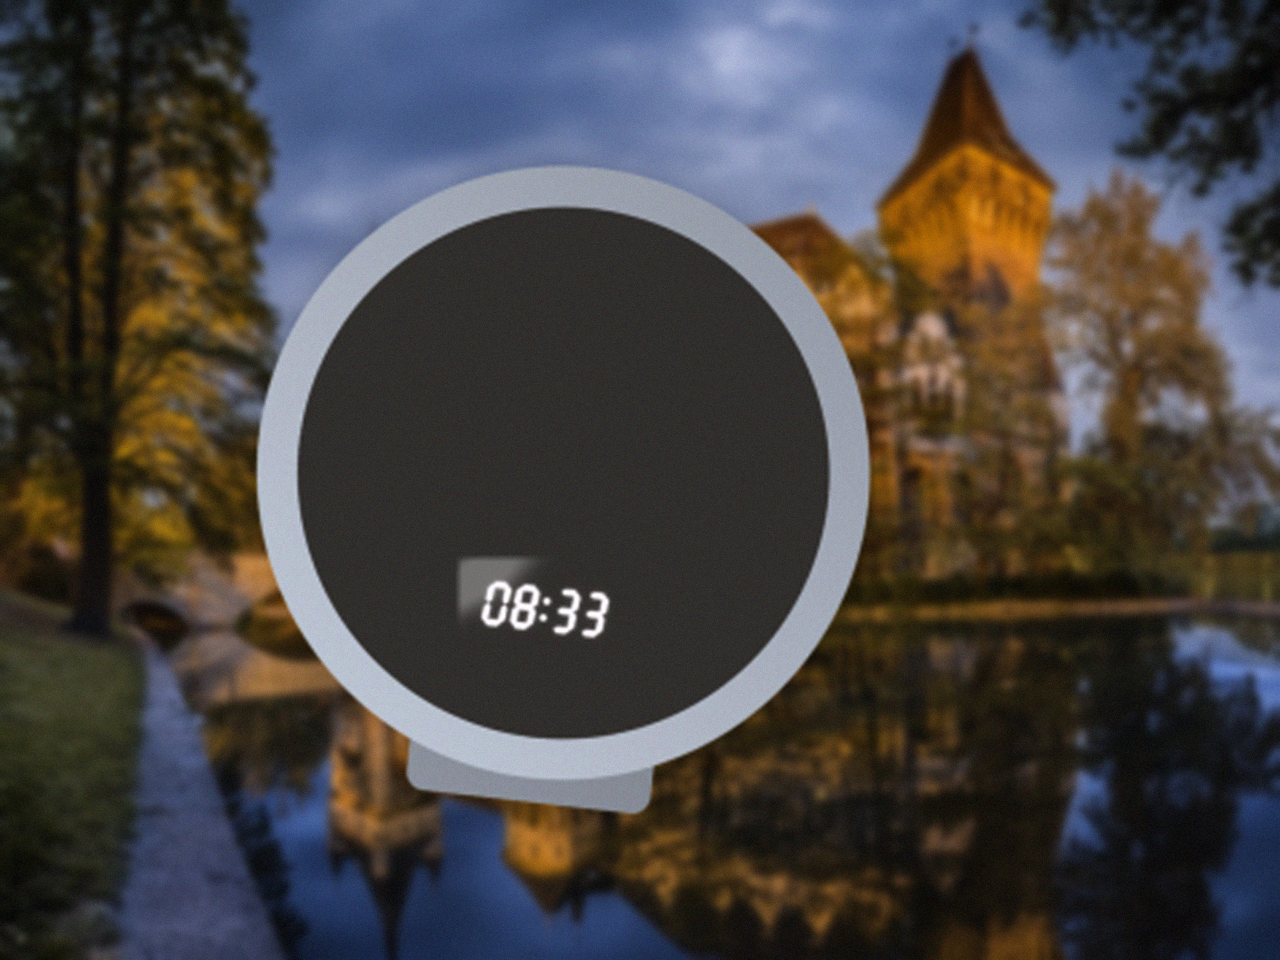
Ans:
h=8 m=33
